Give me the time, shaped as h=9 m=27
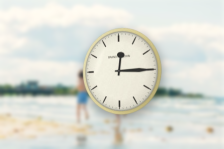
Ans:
h=12 m=15
